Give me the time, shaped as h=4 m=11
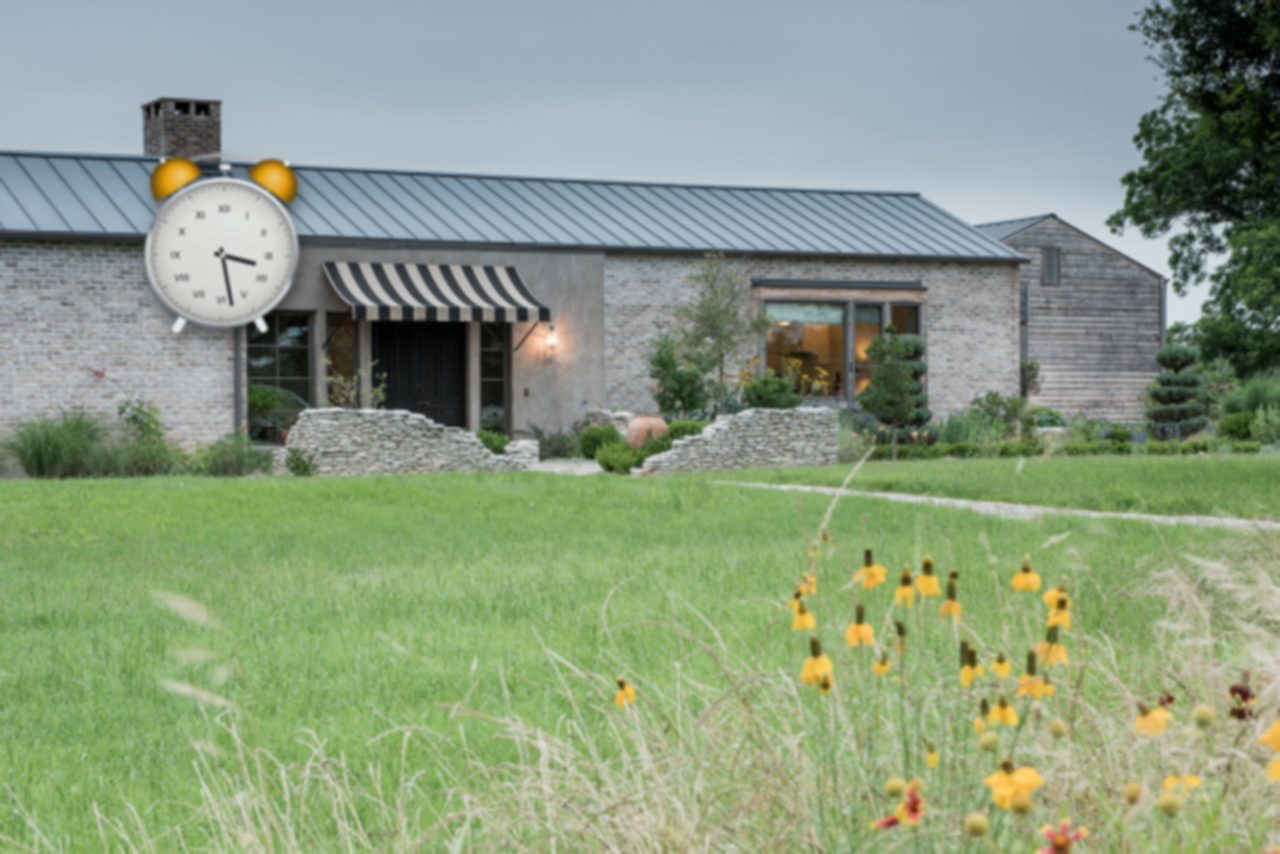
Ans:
h=3 m=28
